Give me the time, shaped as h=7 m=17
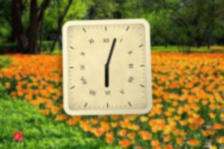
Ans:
h=6 m=3
